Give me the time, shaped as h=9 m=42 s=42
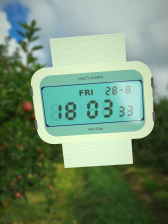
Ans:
h=18 m=3 s=33
